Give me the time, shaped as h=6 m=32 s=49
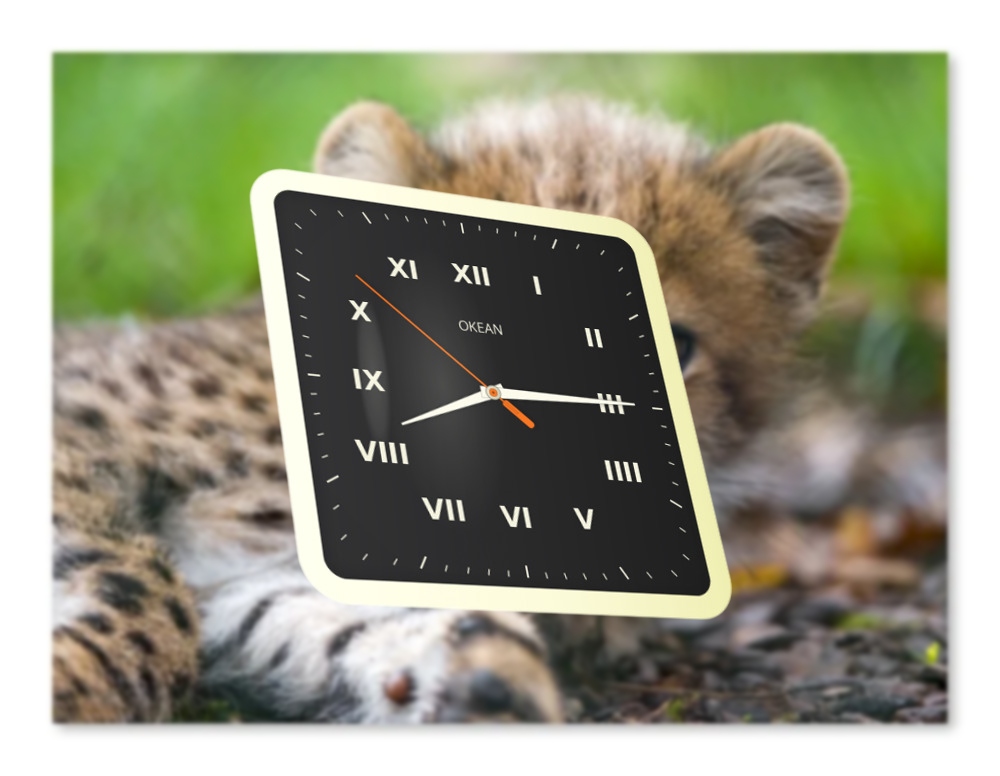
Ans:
h=8 m=14 s=52
